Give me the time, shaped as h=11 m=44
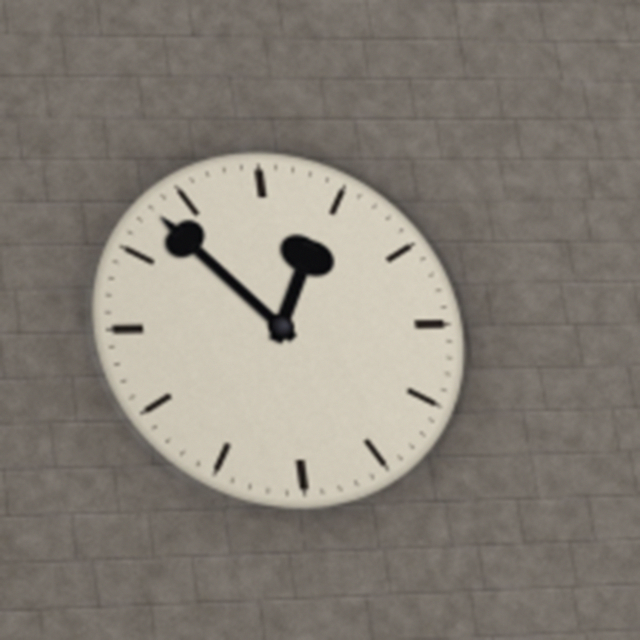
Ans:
h=12 m=53
